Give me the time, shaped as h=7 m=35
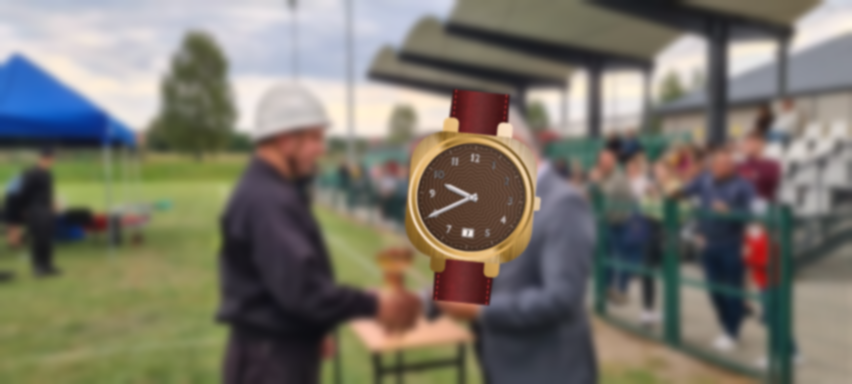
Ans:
h=9 m=40
